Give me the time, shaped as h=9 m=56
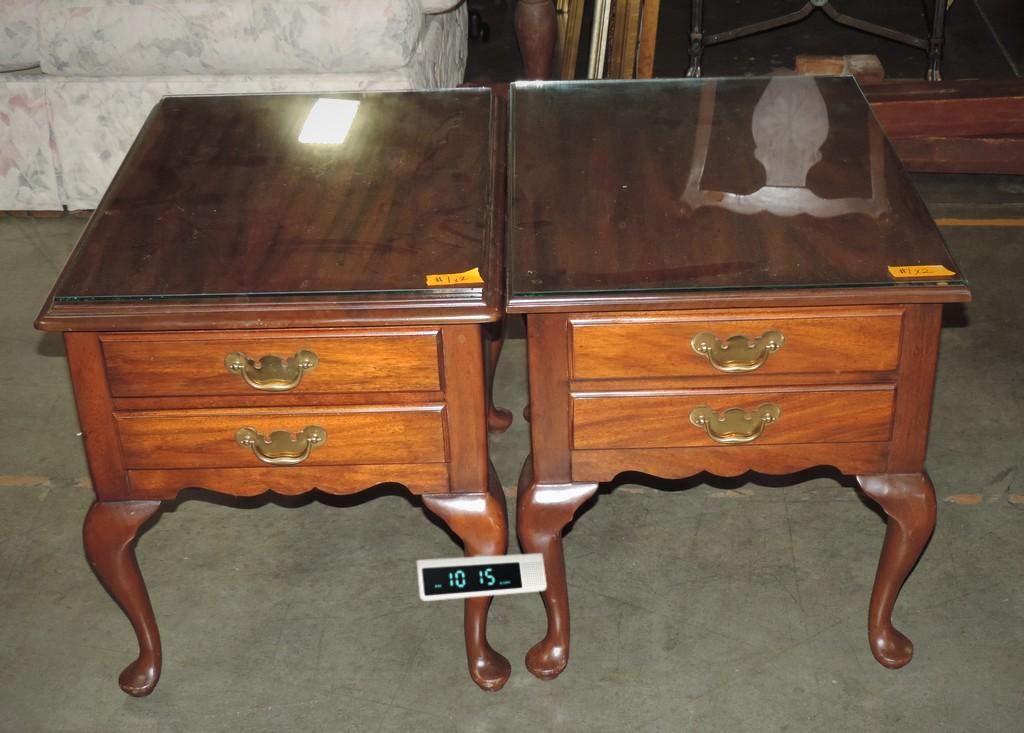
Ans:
h=10 m=15
